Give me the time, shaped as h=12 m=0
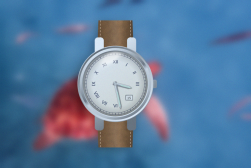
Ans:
h=3 m=28
